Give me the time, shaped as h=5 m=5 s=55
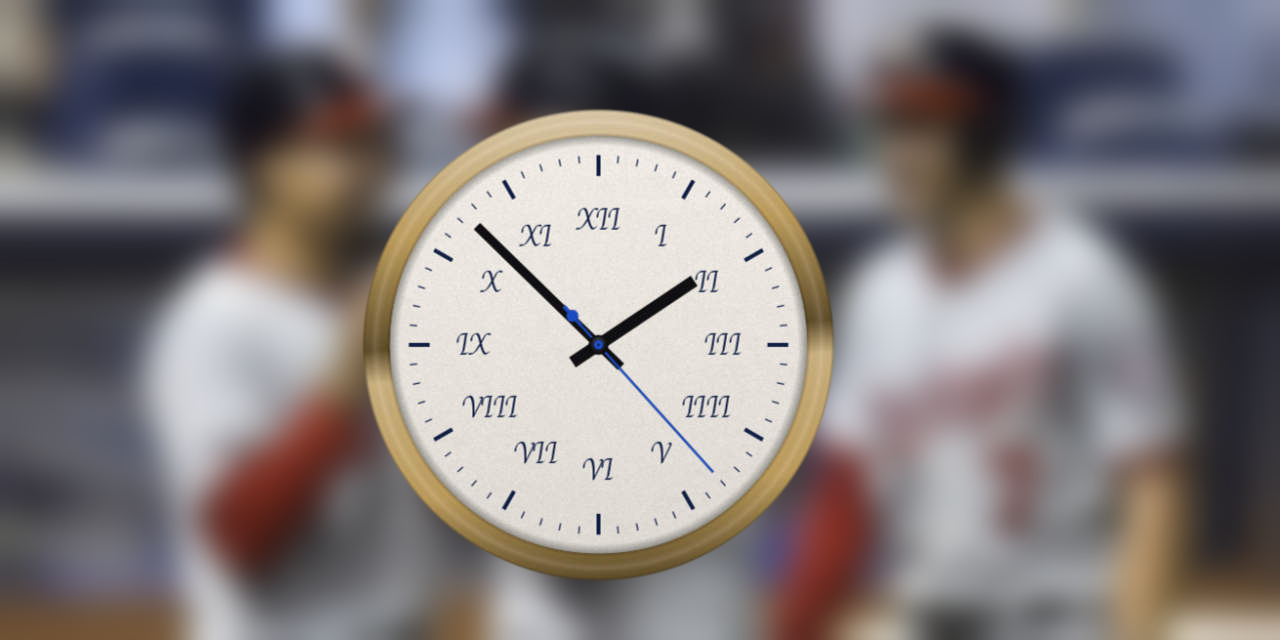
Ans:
h=1 m=52 s=23
